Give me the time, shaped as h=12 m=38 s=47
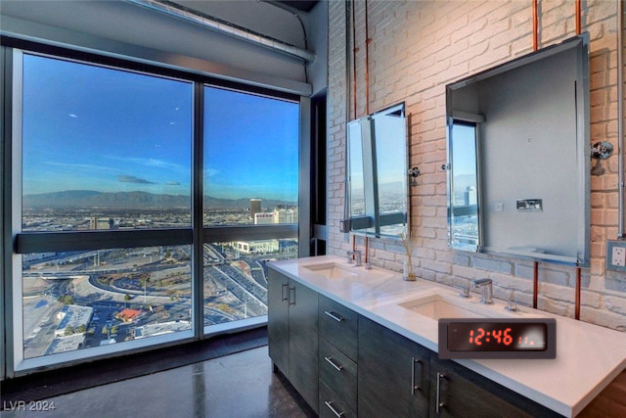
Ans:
h=12 m=46 s=11
